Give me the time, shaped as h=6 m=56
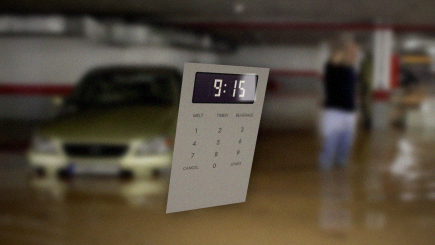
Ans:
h=9 m=15
